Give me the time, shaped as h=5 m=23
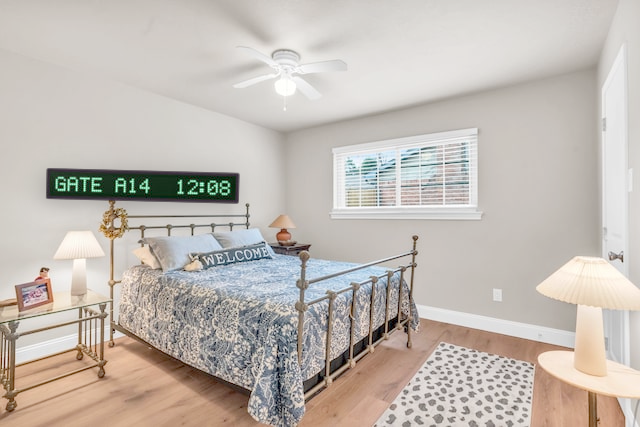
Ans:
h=12 m=8
